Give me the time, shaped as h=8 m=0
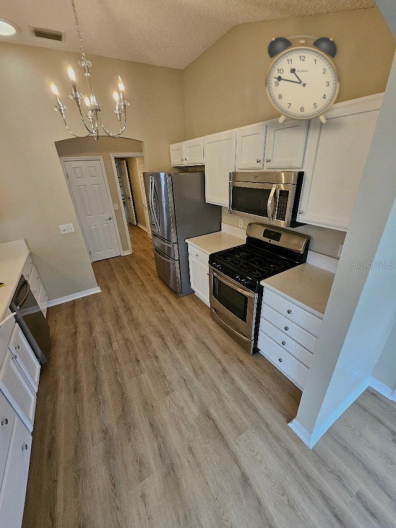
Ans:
h=10 m=47
